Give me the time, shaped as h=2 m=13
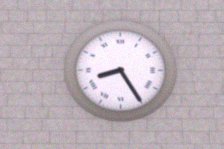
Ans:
h=8 m=25
